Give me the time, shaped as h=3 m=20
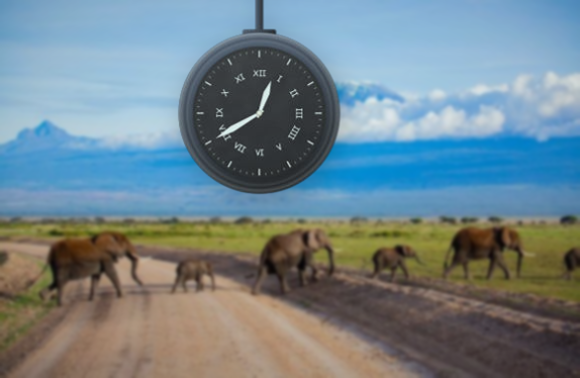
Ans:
h=12 m=40
